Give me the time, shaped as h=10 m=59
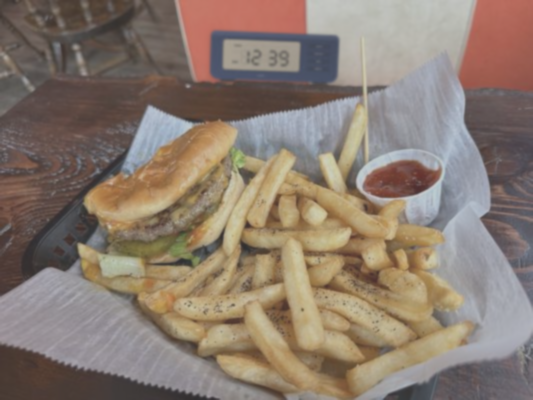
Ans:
h=12 m=39
